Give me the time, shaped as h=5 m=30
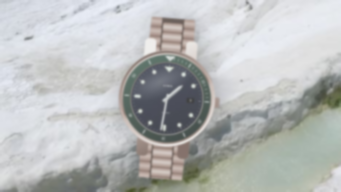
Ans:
h=1 m=31
